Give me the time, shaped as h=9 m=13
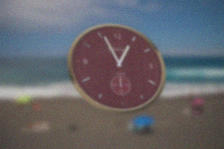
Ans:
h=12 m=56
